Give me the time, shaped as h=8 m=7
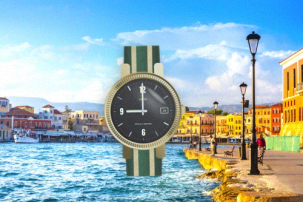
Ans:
h=9 m=0
